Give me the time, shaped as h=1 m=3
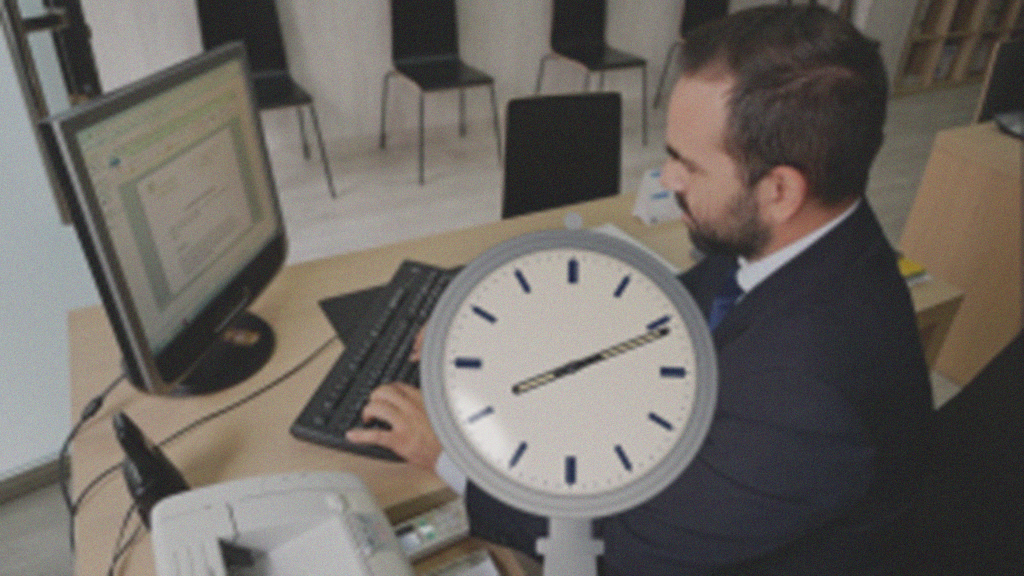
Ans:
h=8 m=11
